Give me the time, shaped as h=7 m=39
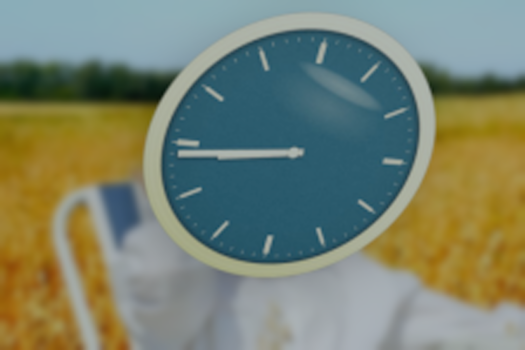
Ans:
h=8 m=44
